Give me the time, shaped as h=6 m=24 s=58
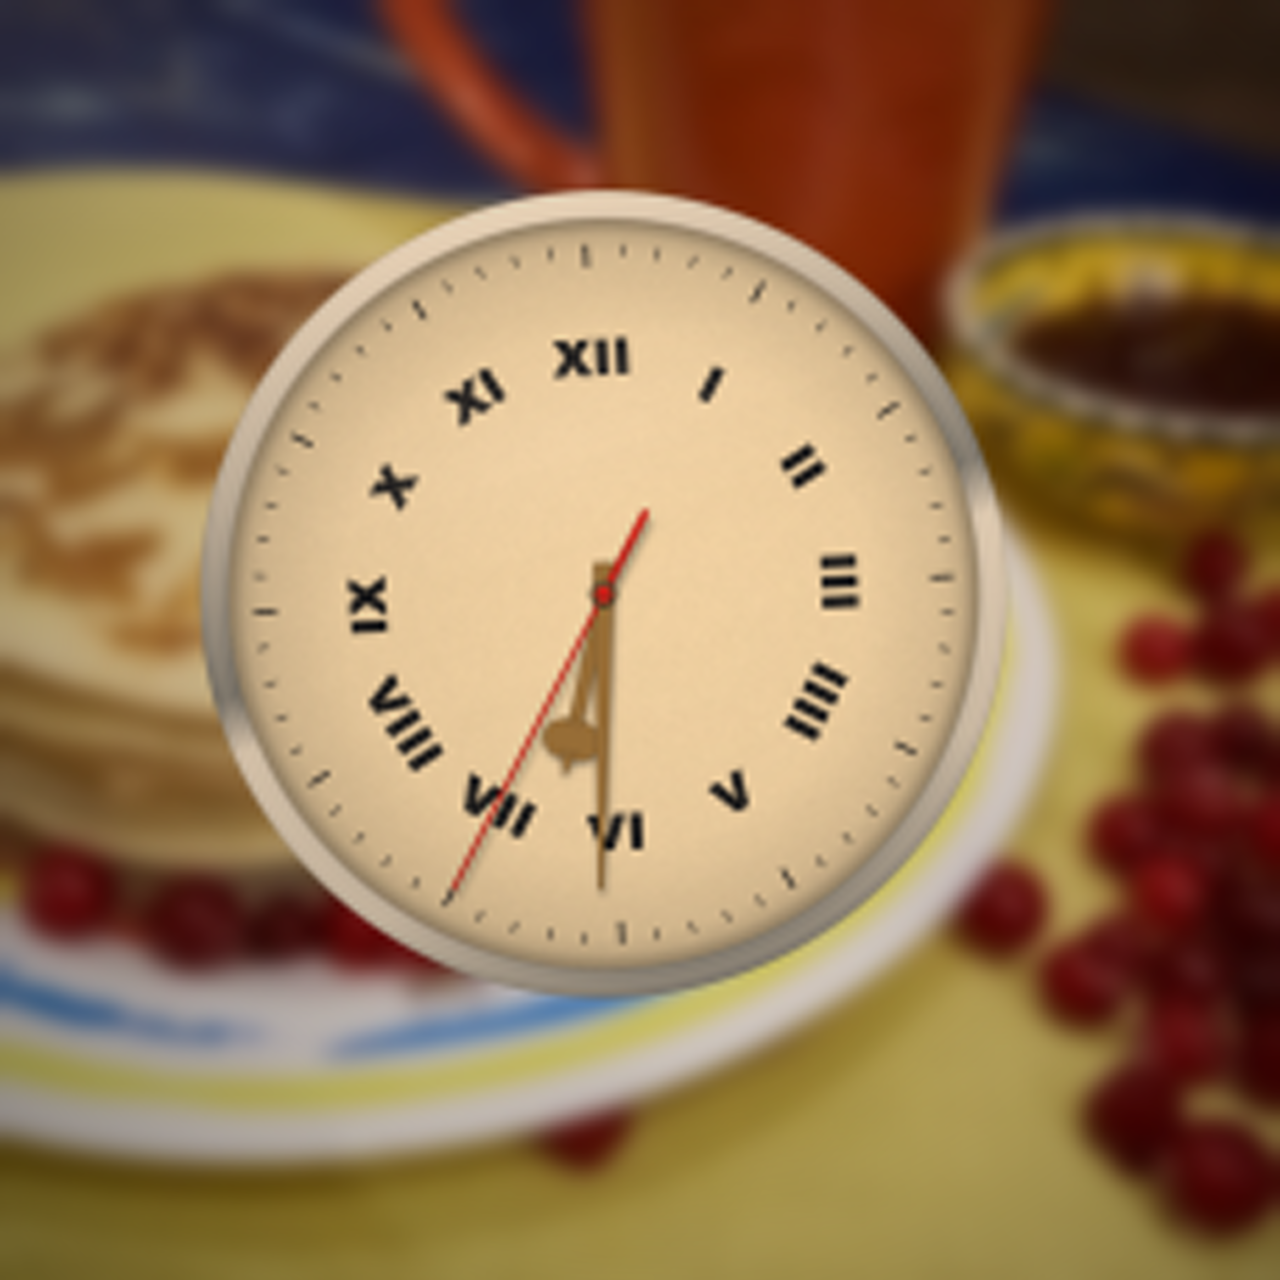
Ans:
h=6 m=30 s=35
